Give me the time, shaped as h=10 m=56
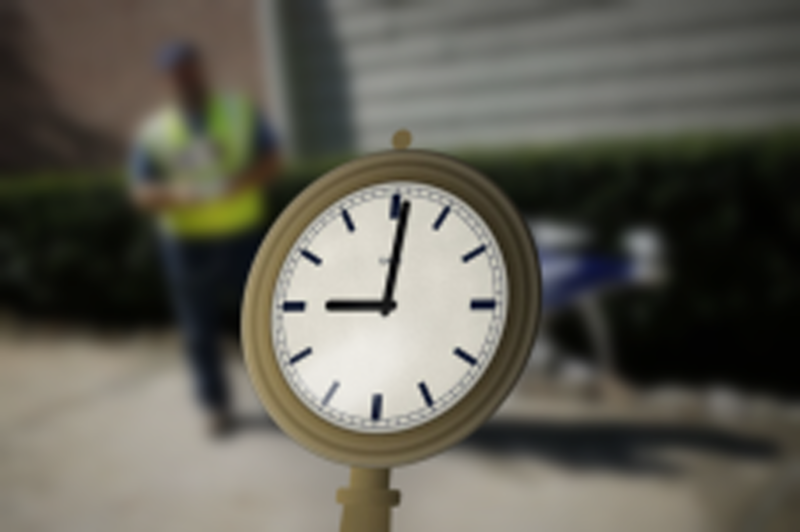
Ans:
h=9 m=1
